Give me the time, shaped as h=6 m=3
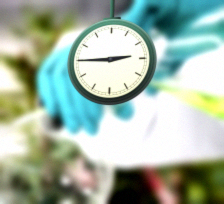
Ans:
h=2 m=45
